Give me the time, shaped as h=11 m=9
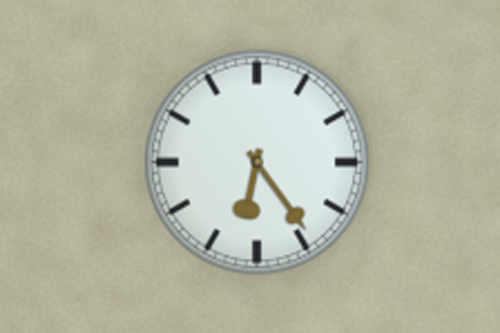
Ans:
h=6 m=24
